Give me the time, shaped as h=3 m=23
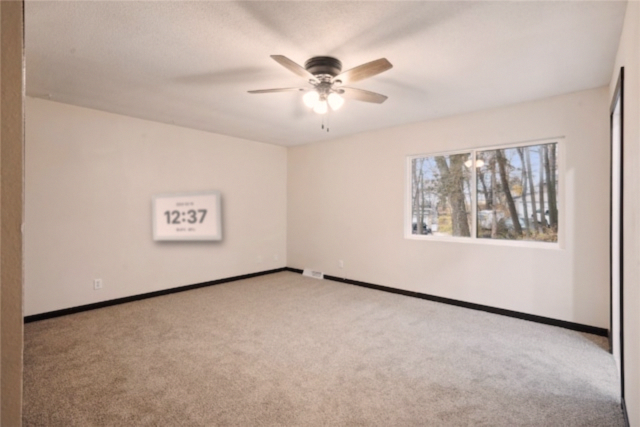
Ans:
h=12 m=37
